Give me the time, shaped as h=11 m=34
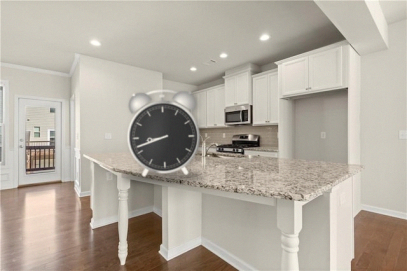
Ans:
h=8 m=42
